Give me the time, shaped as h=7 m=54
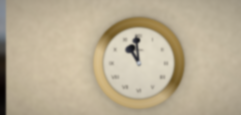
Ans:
h=10 m=59
